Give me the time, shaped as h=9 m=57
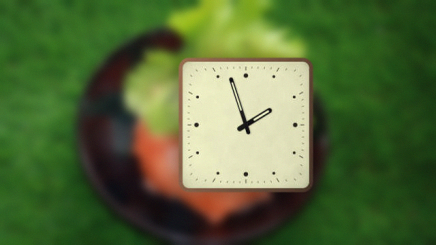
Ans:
h=1 m=57
